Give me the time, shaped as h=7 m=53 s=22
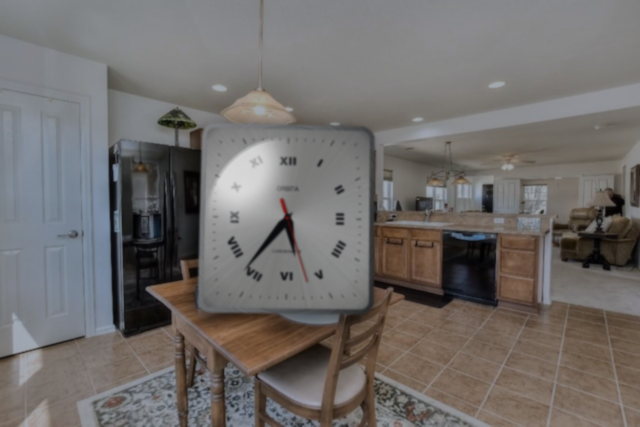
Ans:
h=5 m=36 s=27
